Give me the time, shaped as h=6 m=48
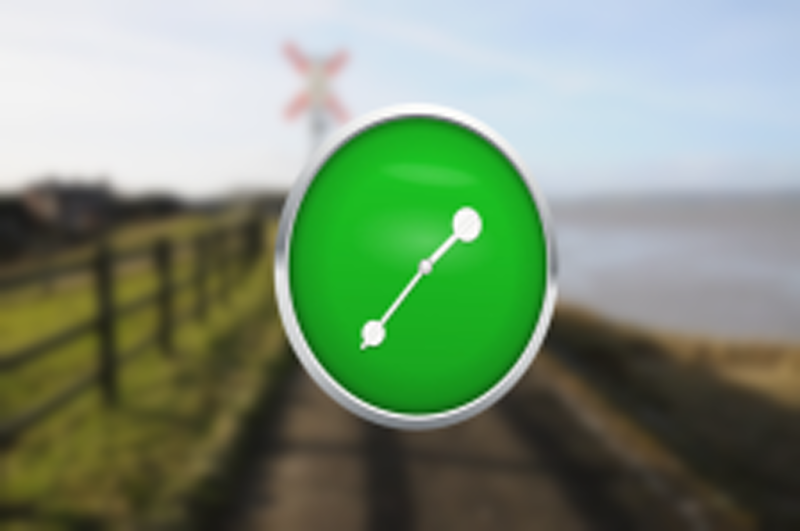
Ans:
h=1 m=37
